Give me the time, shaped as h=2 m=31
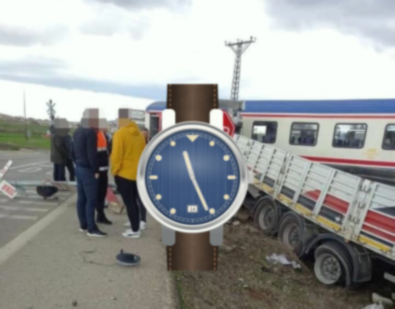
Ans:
h=11 m=26
